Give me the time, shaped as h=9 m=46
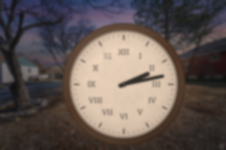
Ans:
h=2 m=13
